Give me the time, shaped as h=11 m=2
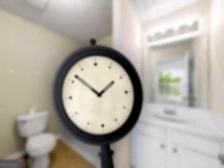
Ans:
h=1 m=52
